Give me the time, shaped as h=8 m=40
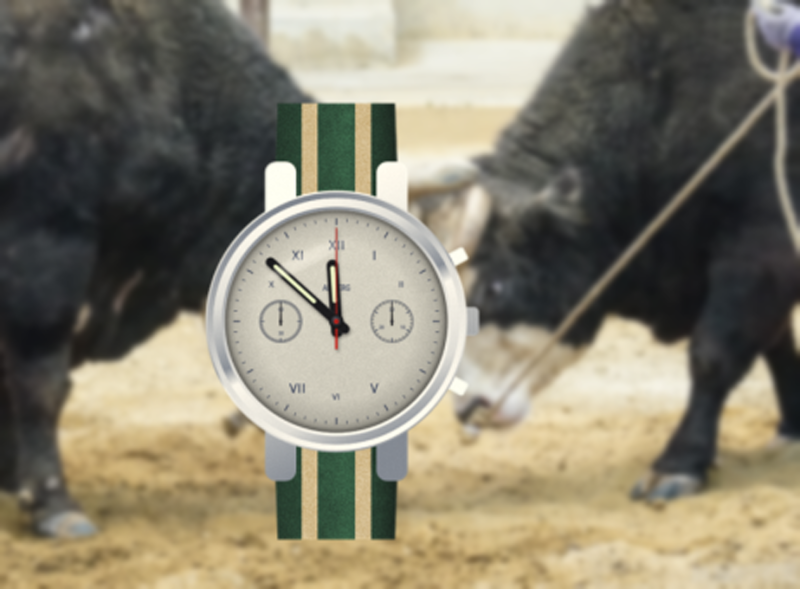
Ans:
h=11 m=52
